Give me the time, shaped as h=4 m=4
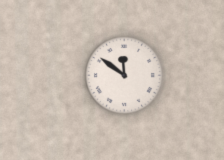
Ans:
h=11 m=51
